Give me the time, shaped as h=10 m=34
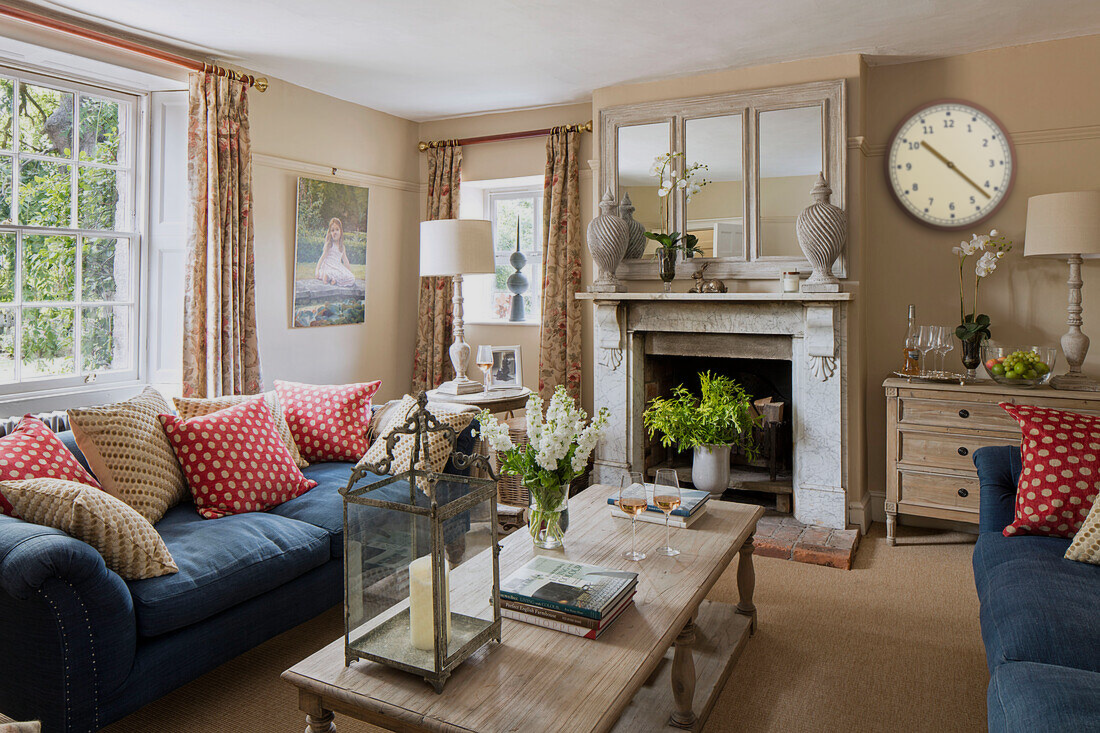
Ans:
h=10 m=22
